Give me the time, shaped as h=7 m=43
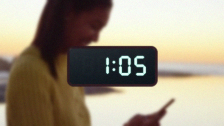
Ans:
h=1 m=5
